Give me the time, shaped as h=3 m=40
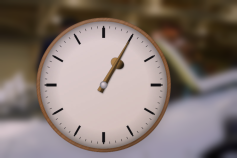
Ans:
h=1 m=5
